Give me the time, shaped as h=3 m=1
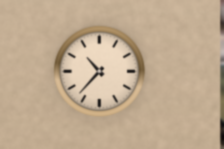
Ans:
h=10 m=37
